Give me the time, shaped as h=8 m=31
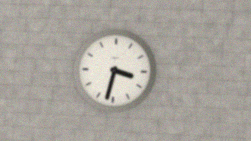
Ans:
h=3 m=32
